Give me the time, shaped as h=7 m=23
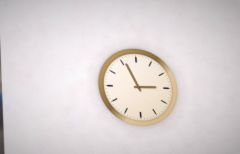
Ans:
h=2 m=56
